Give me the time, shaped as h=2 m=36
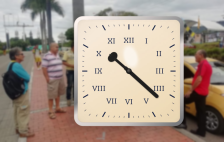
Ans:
h=10 m=22
